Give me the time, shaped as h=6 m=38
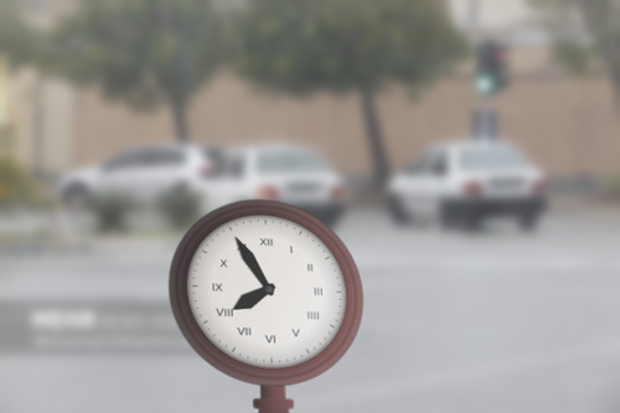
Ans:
h=7 m=55
